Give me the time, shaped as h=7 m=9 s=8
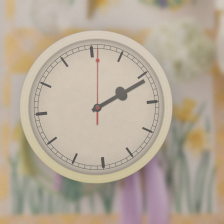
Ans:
h=2 m=11 s=1
